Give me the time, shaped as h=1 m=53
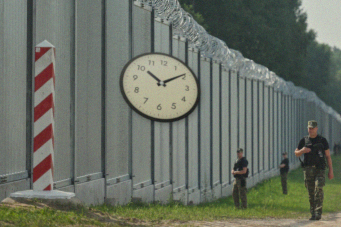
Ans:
h=10 m=9
